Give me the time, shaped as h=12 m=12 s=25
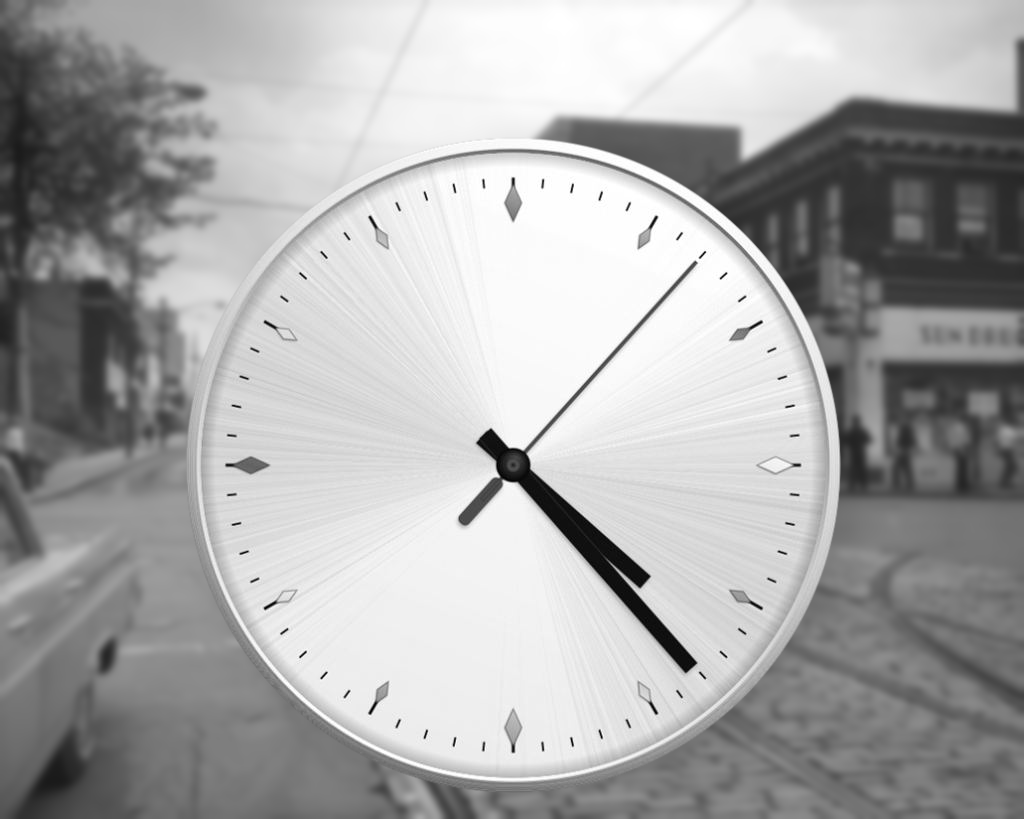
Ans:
h=4 m=23 s=7
